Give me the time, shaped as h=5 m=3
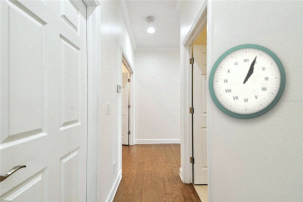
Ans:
h=1 m=4
